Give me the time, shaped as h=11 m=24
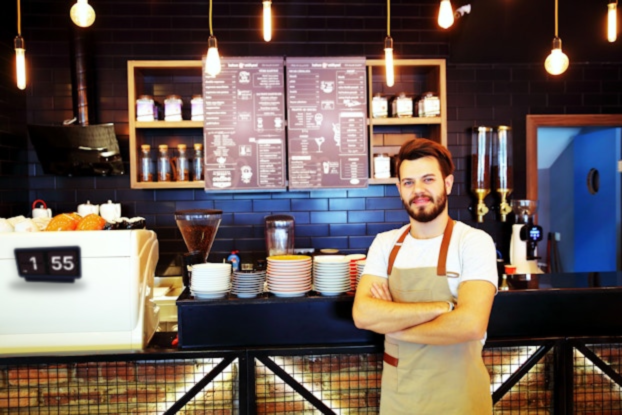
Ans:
h=1 m=55
